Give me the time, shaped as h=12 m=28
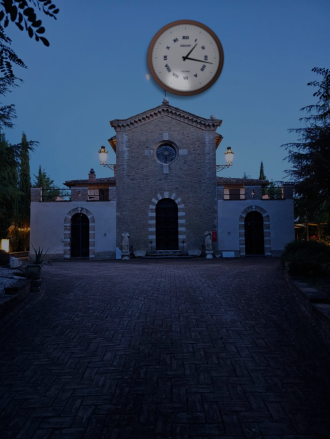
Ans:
h=1 m=17
